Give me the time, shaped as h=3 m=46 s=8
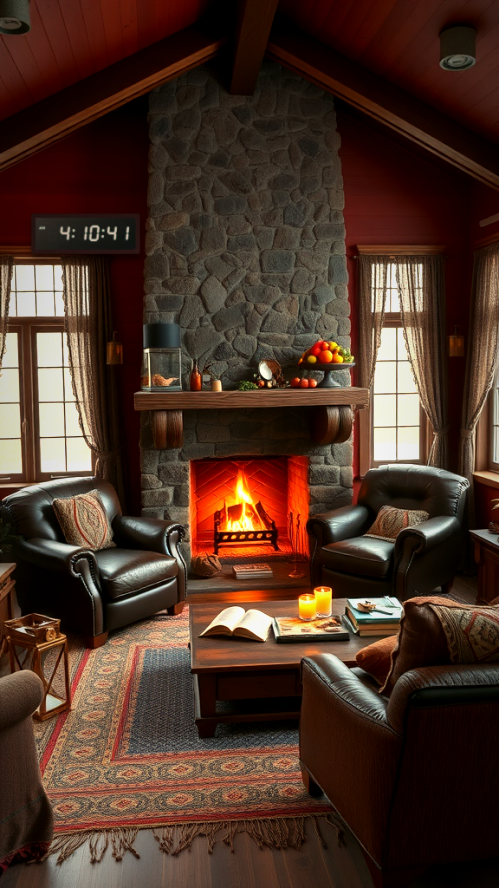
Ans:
h=4 m=10 s=41
